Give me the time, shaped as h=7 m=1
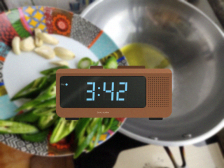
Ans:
h=3 m=42
